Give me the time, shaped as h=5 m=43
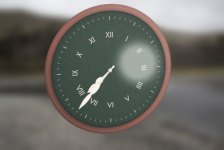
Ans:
h=7 m=37
